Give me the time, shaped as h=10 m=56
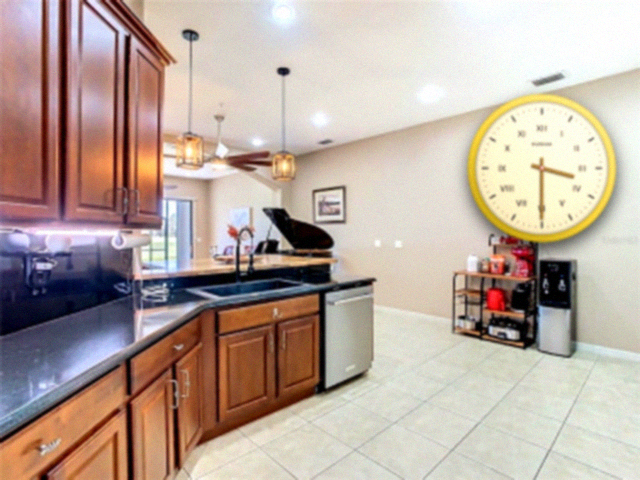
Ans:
h=3 m=30
